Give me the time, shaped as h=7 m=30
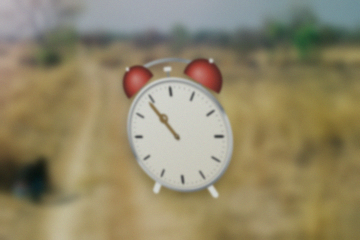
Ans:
h=10 m=54
